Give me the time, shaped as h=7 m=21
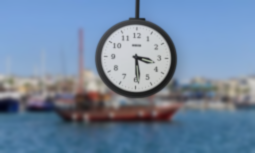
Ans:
h=3 m=29
